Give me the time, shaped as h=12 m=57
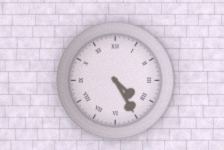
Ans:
h=4 m=25
